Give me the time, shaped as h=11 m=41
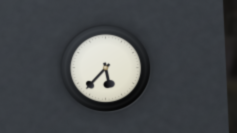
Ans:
h=5 m=37
